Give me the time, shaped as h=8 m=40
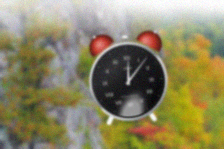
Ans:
h=12 m=7
